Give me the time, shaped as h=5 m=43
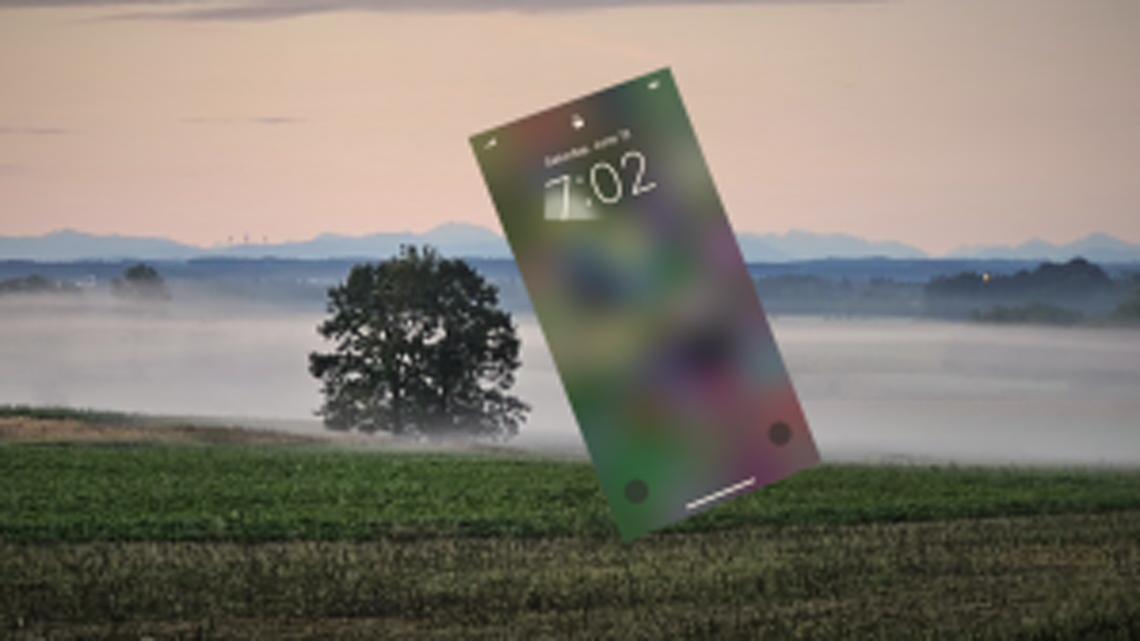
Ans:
h=7 m=2
